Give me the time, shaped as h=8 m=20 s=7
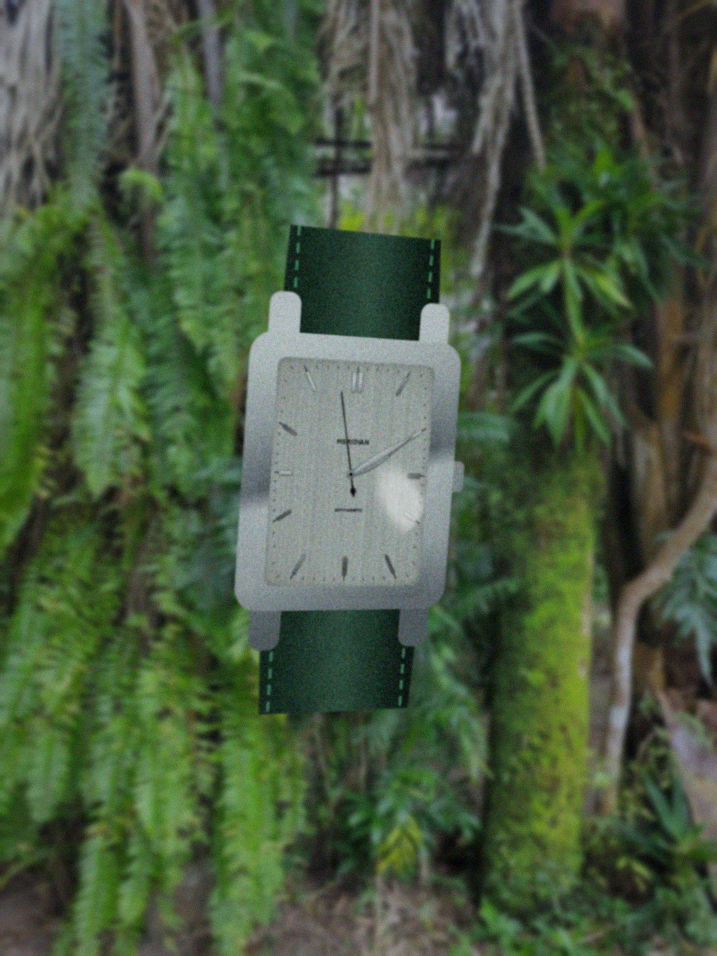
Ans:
h=2 m=9 s=58
